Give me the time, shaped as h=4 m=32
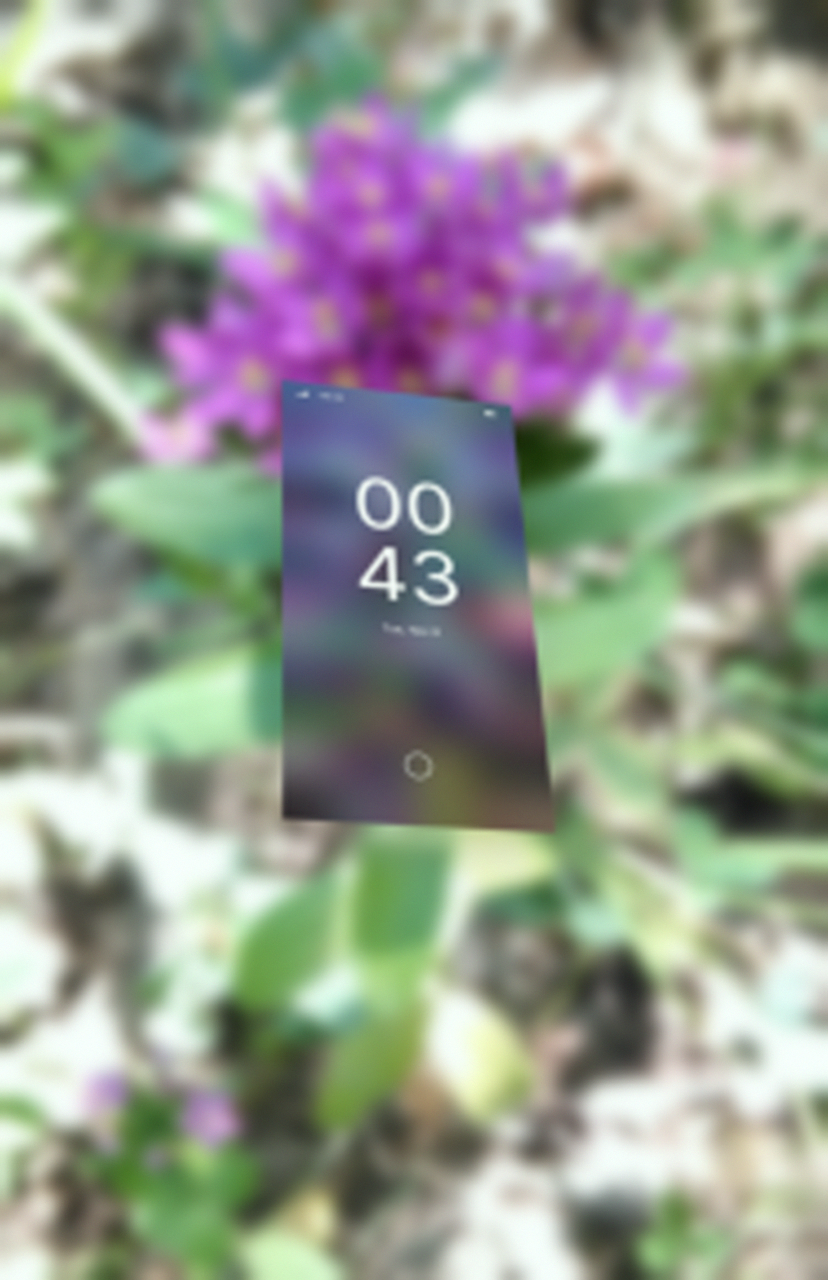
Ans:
h=0 m=43
